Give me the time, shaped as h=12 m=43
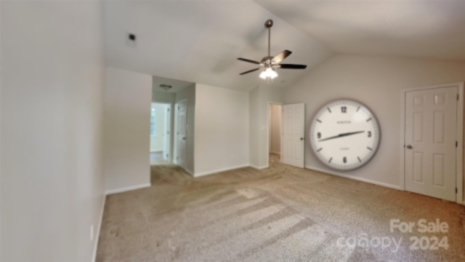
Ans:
h=2 m=43
